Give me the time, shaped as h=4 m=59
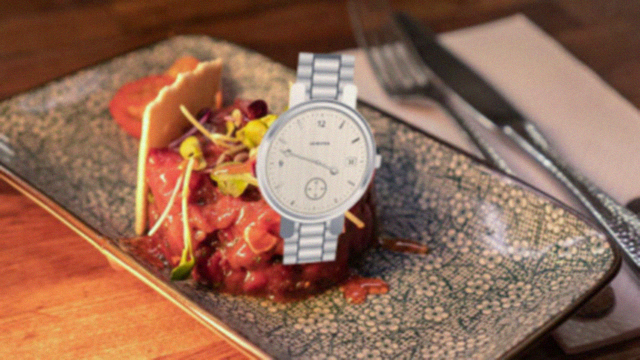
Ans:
h=3 m=48
